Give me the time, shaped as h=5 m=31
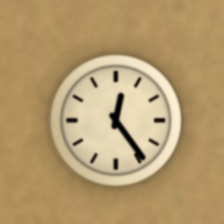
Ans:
h=12 m=24
